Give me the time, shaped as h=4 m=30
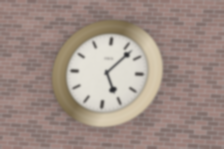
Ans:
h=5 m=7
